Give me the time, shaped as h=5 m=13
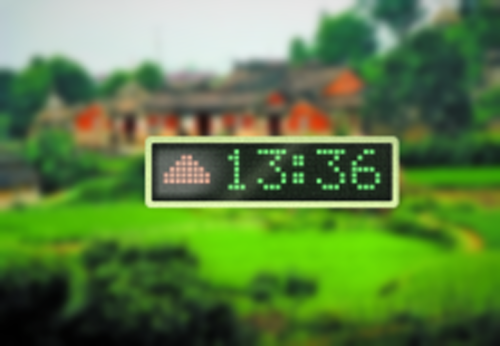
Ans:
h=13 m=36
